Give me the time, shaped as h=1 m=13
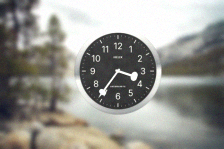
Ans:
h=3 m=36
